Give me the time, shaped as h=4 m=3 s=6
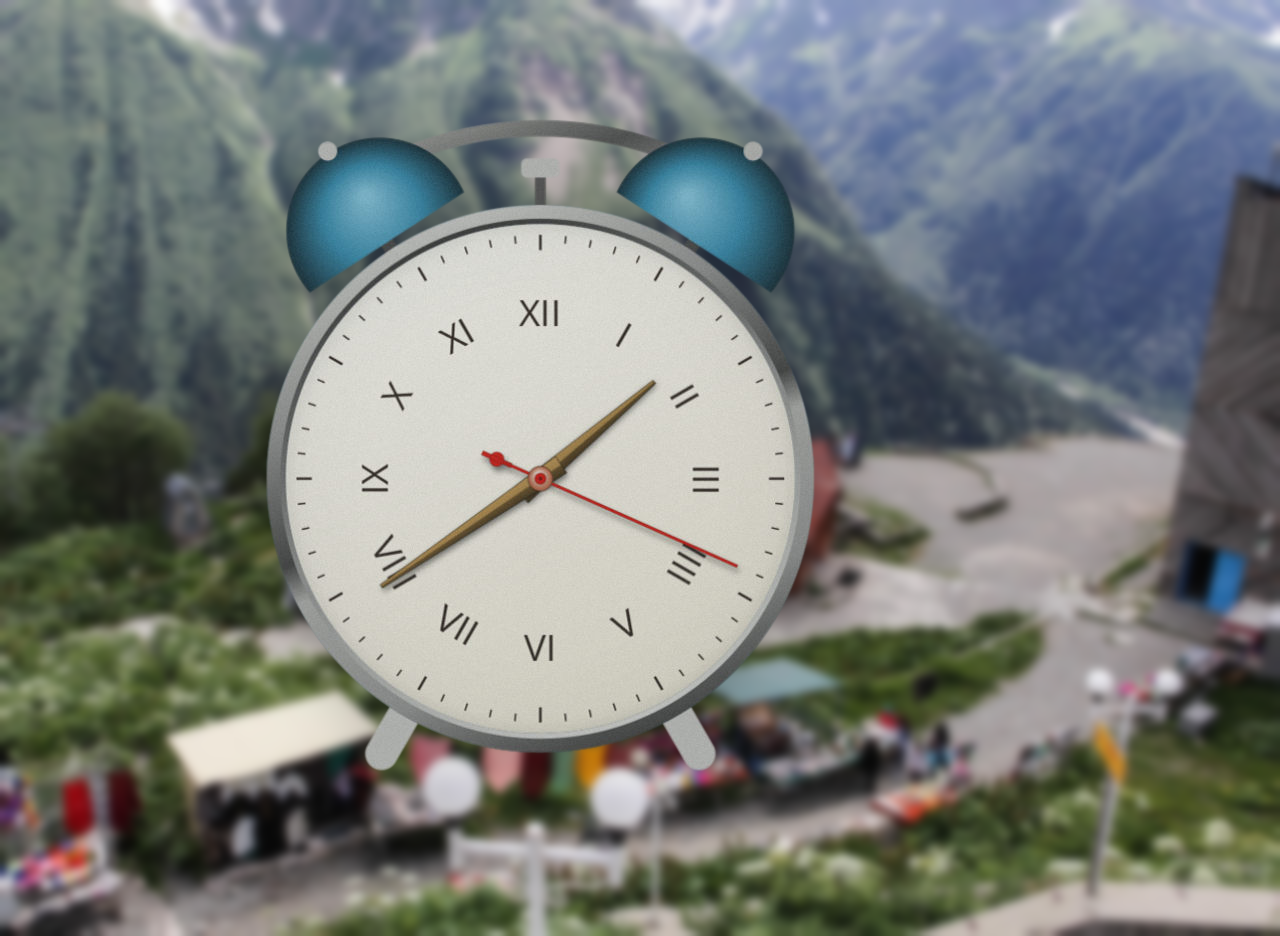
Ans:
h=1 m=39 s=19
